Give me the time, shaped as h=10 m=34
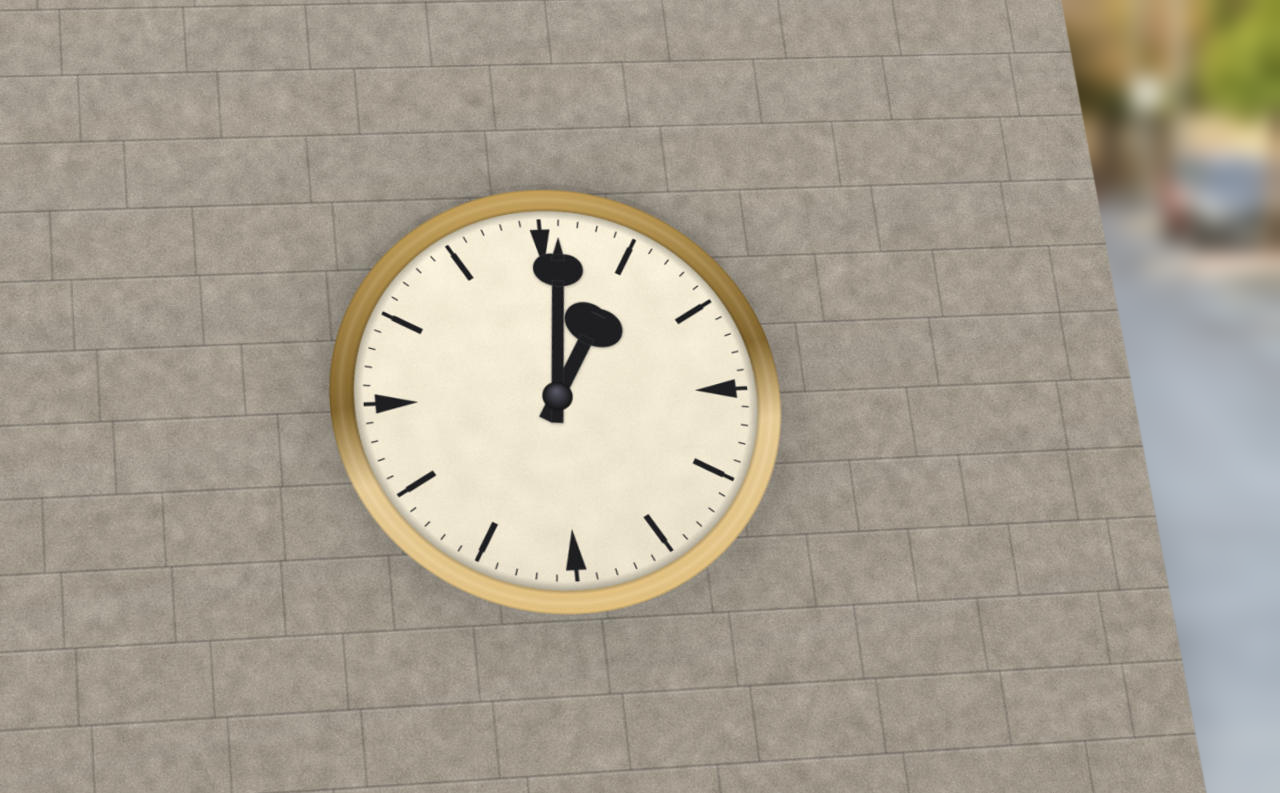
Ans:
h=1 m=1
